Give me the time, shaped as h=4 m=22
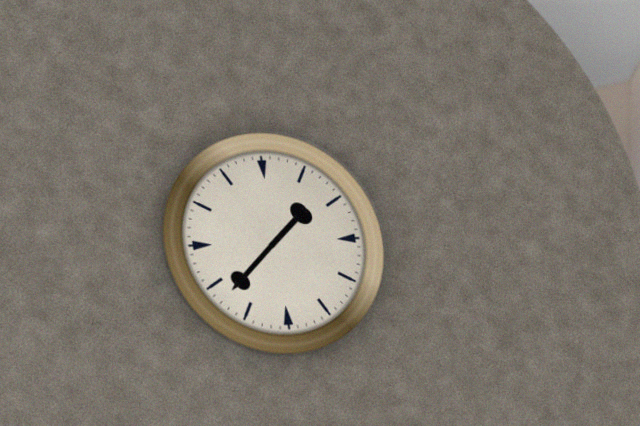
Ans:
h=1 m=38
